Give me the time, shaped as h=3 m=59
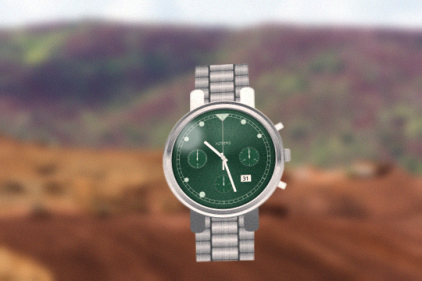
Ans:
h=10 m=27
